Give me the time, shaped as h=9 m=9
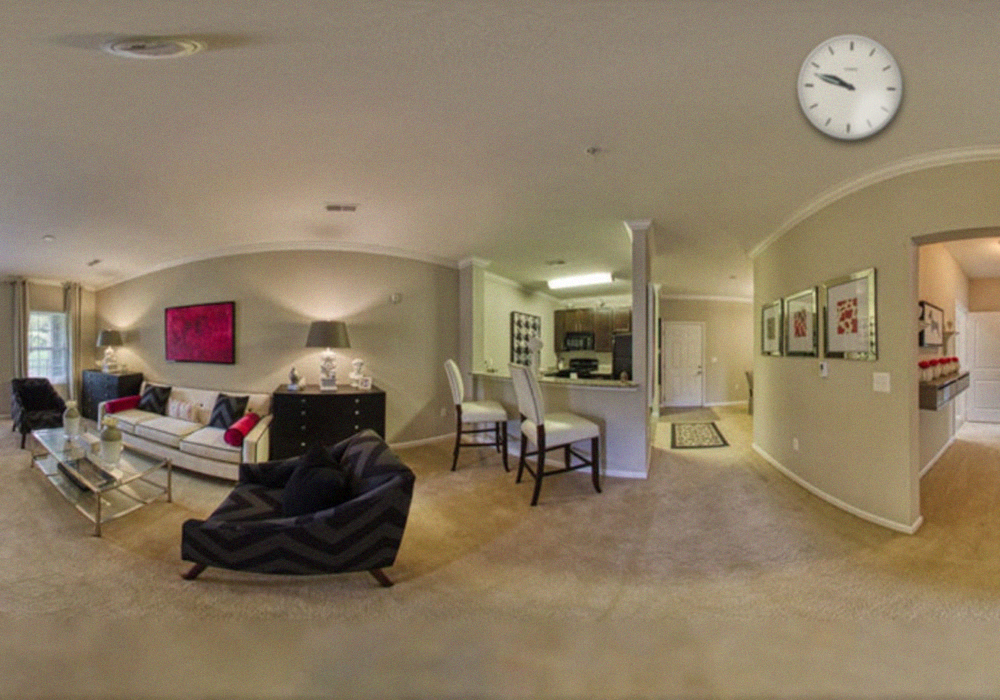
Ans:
h=9 m=48
